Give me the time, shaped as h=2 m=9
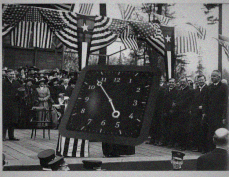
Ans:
h=4 m=53
